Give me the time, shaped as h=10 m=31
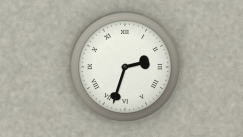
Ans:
h=2 m=33
